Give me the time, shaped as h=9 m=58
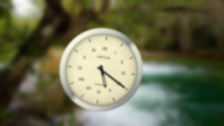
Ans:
h=5 m=20
